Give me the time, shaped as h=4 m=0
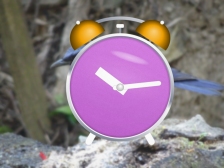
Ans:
h=10 m=14
